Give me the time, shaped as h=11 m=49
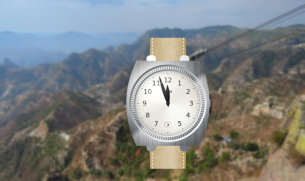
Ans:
h=11 m=57
